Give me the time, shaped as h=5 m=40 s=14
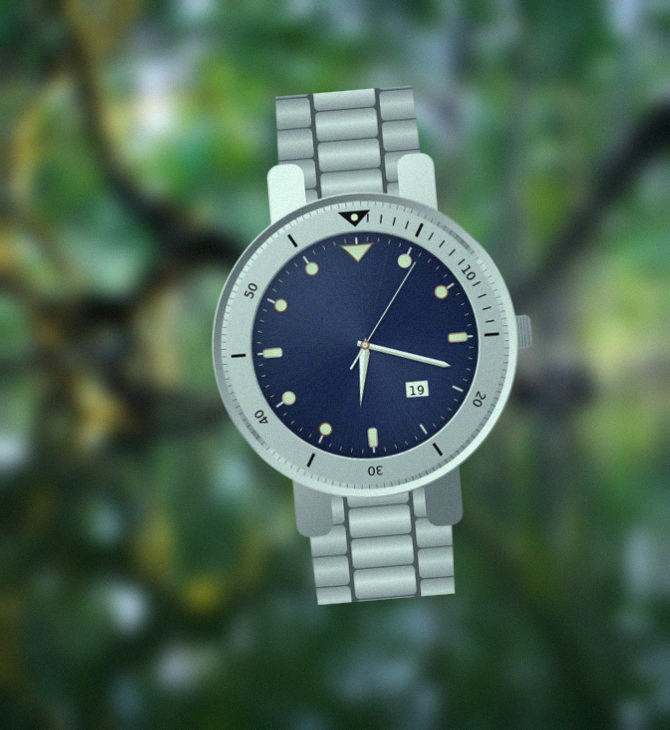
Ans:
h=6 m=18 s=6
